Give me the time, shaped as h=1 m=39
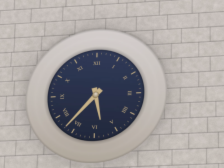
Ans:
h=5 m=37
